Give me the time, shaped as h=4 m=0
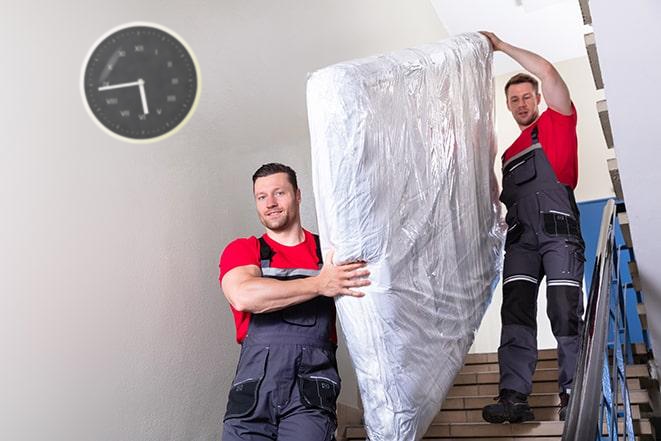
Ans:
h=5 m=44
